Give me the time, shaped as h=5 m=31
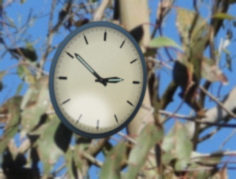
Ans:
h=2 m=51
